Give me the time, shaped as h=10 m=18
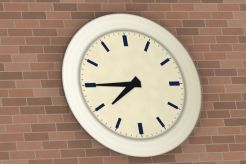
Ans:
h=7 m=45
